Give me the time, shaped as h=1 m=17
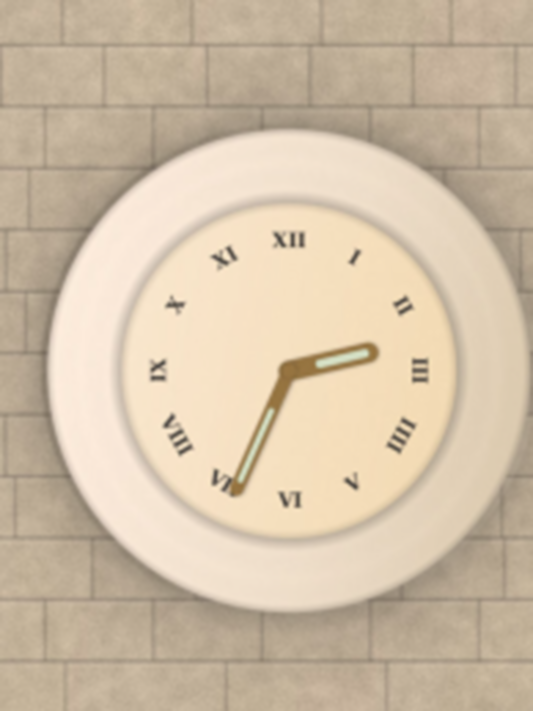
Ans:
h=2 m=34
